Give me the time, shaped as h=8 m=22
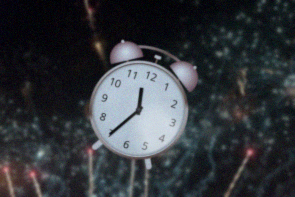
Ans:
h=11 m=35
